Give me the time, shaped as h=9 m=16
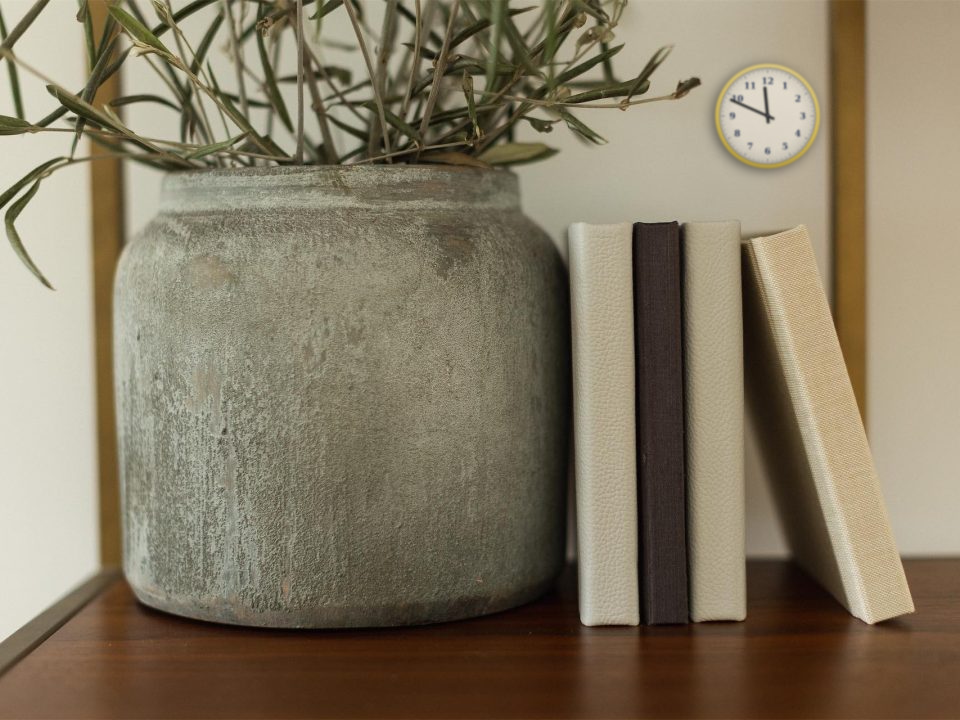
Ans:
h=11 m=49
